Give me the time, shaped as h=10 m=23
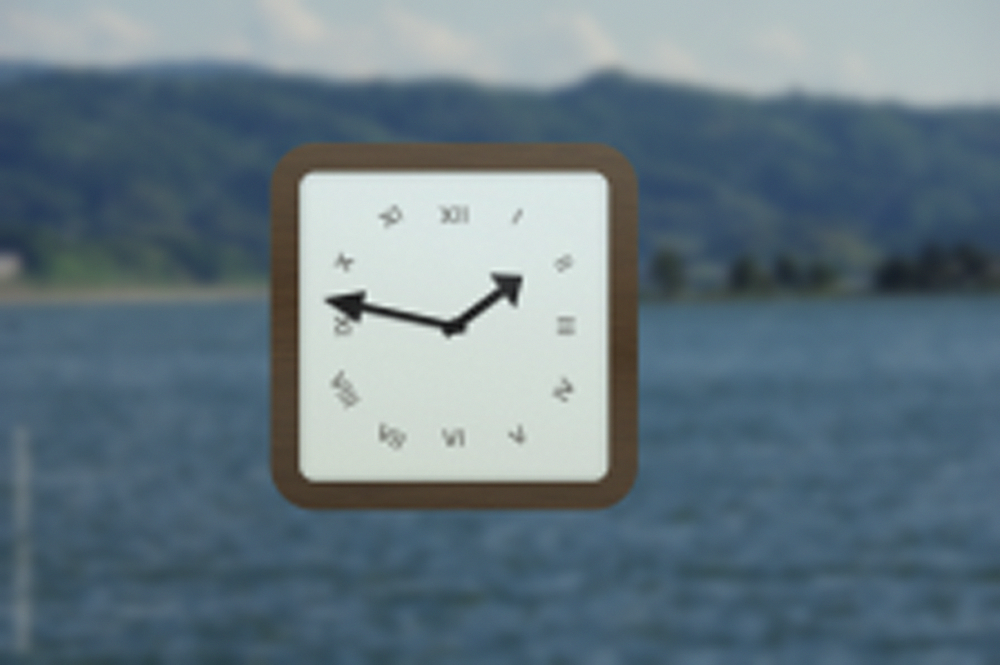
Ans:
h=1 m=47
